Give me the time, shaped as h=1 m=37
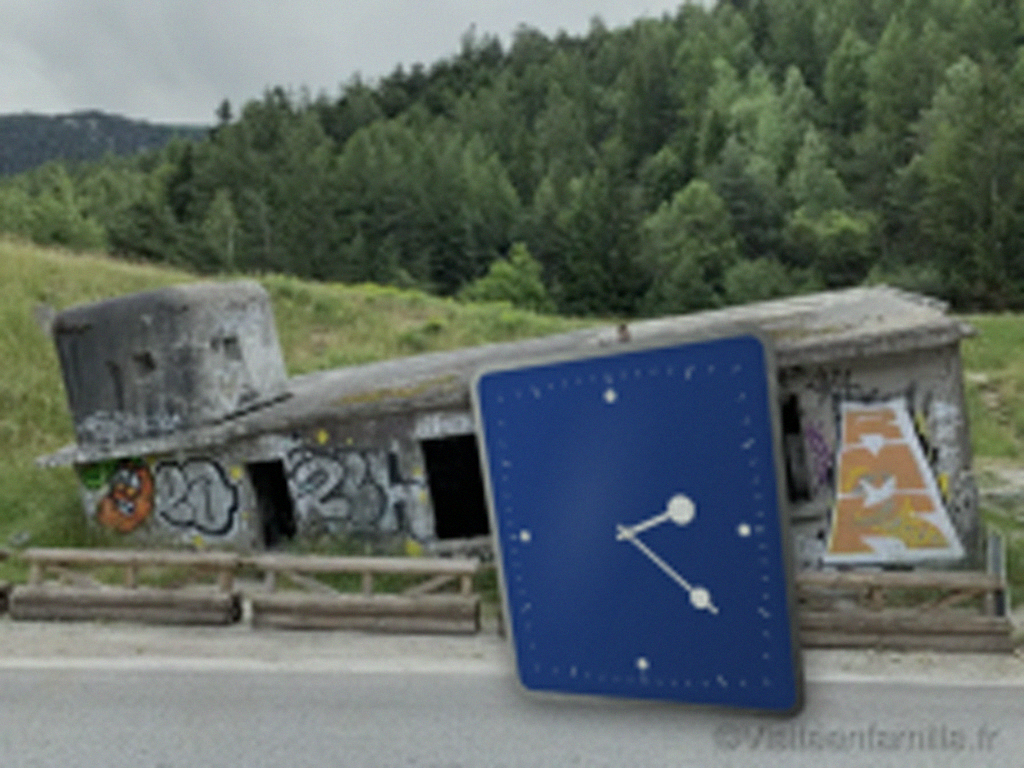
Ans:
h=2 m=22
